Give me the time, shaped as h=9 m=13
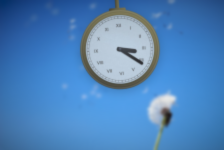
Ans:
h=3 m=21
